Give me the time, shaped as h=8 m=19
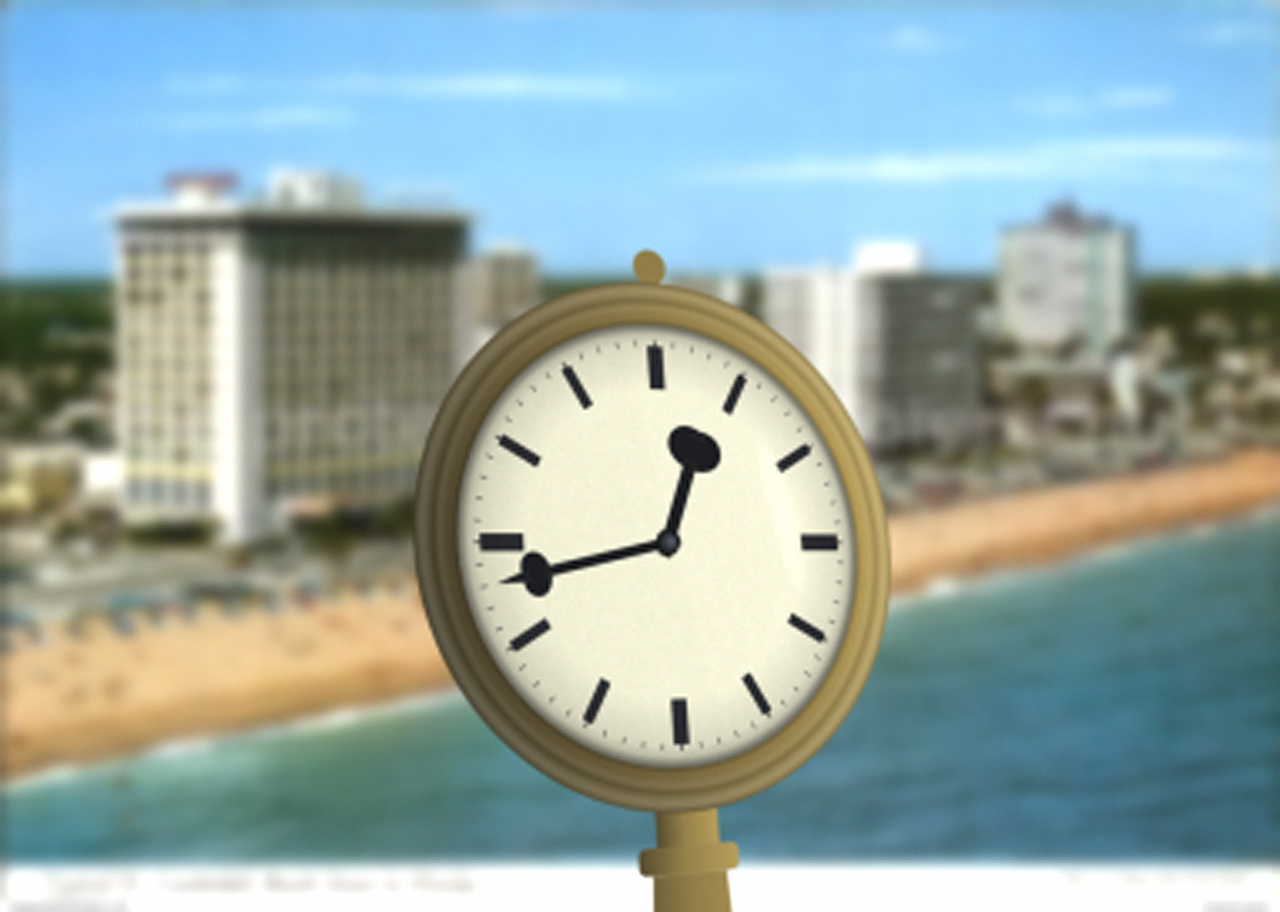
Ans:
h=12 m=43
